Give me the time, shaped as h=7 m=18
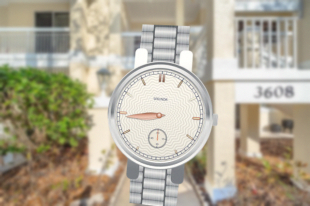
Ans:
h=8 m=44
